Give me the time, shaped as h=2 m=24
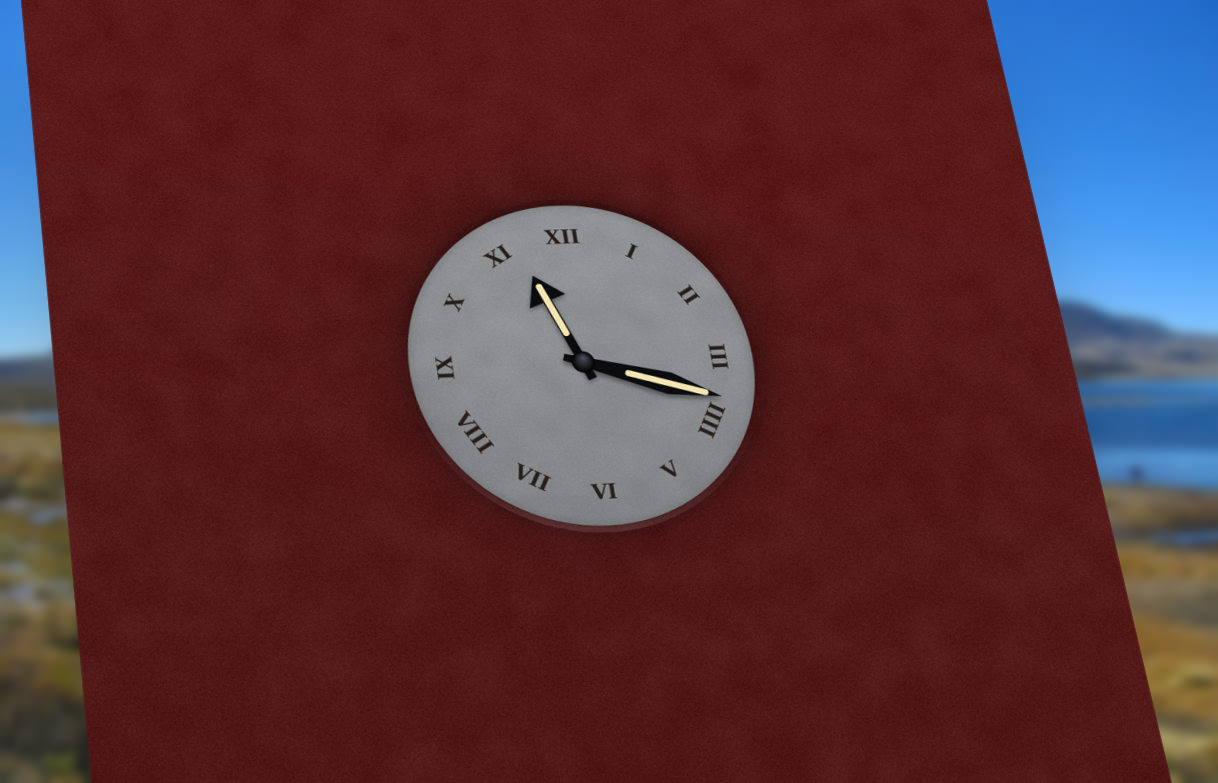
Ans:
h=11 m=18
